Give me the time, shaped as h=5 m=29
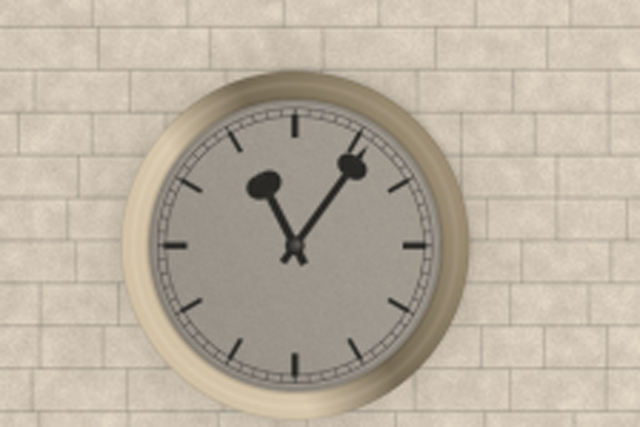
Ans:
h=11 m=6
